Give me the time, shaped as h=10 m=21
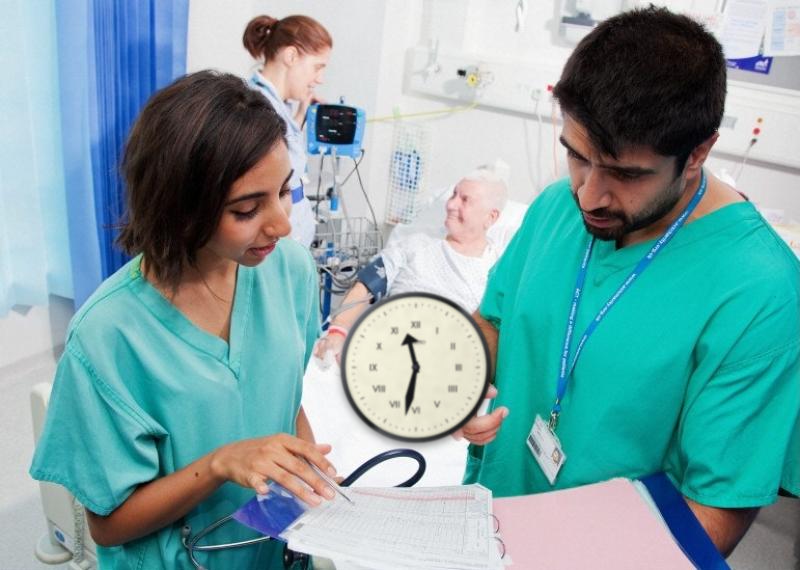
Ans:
h=11 m=32
